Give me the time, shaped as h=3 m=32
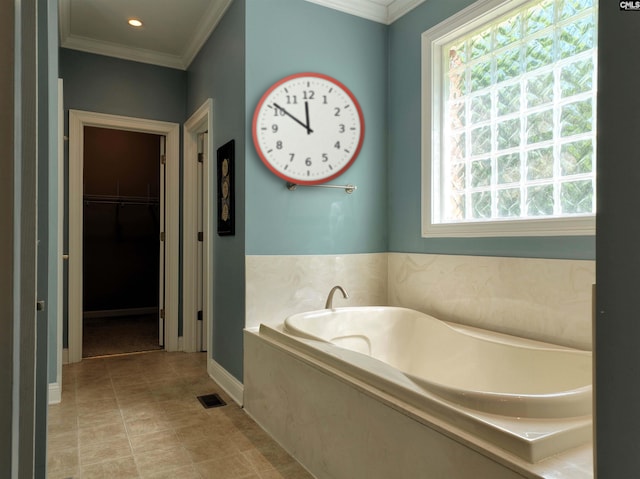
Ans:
h=11 m=51
